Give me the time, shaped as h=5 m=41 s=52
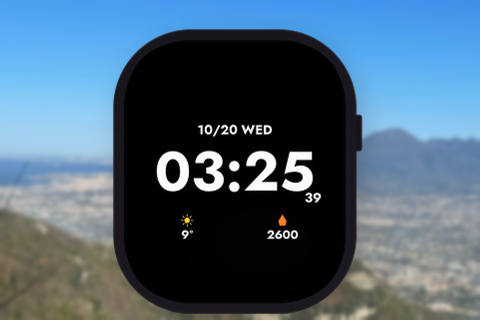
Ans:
h=3 m=25 s=39
